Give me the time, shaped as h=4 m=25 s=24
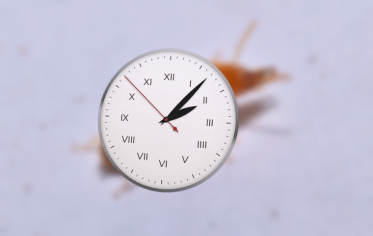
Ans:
h=2 m=6 s=52
